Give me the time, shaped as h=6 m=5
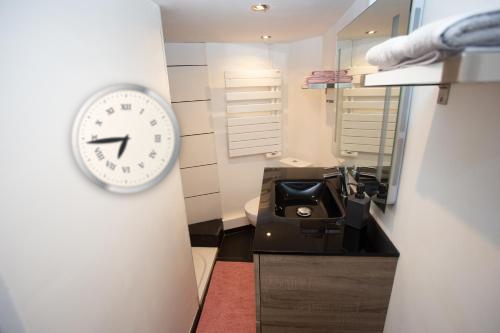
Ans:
h=6 m=44
